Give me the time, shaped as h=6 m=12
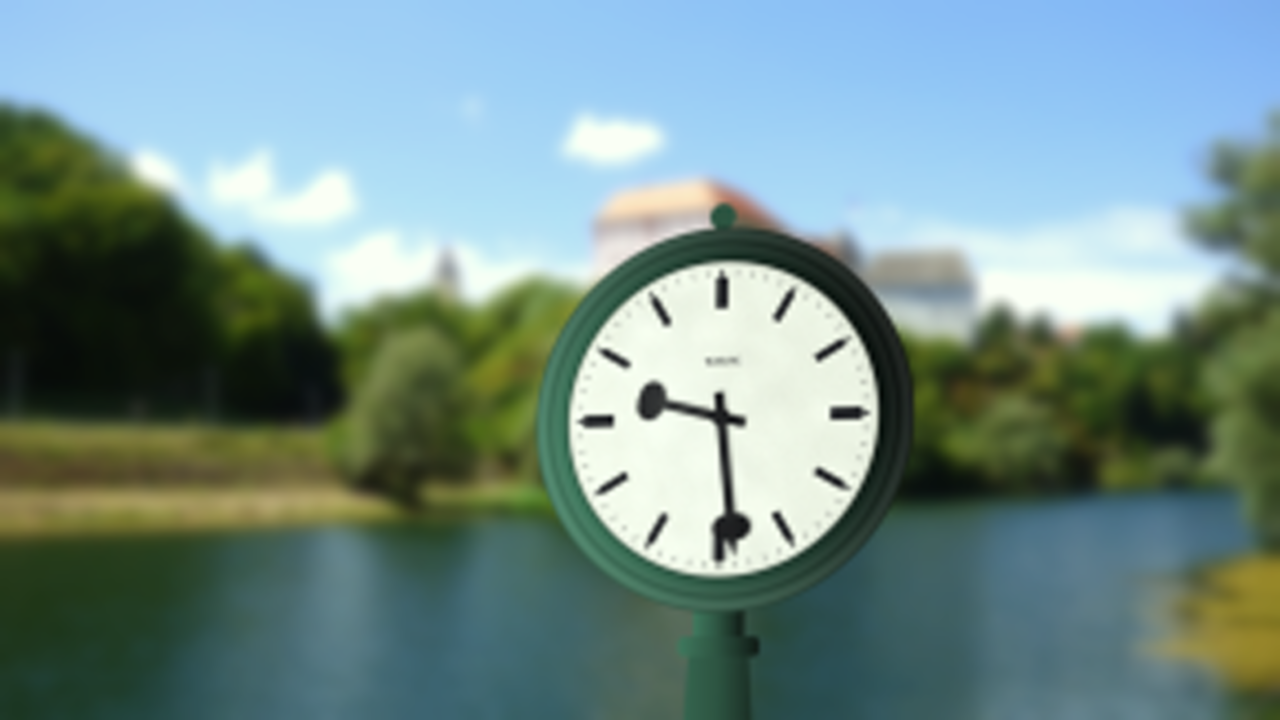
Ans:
h=9 m=29
